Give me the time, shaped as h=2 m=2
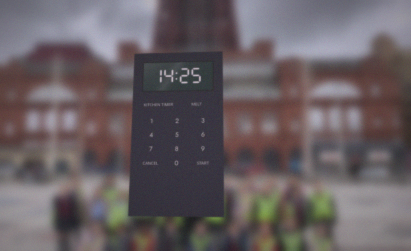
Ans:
h=14 m=25
